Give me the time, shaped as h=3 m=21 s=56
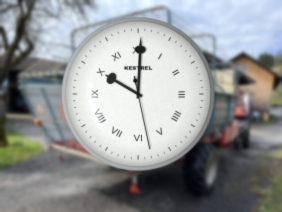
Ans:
h=10 m=0 s=28
